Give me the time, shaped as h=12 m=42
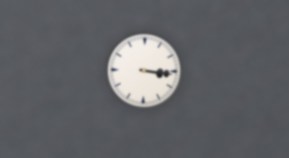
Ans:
h=3 m=16
